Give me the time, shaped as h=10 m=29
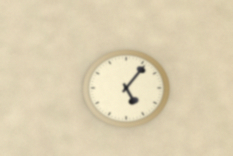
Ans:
h=5 m=6
